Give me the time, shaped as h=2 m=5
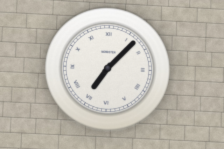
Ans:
h=7 m=7
